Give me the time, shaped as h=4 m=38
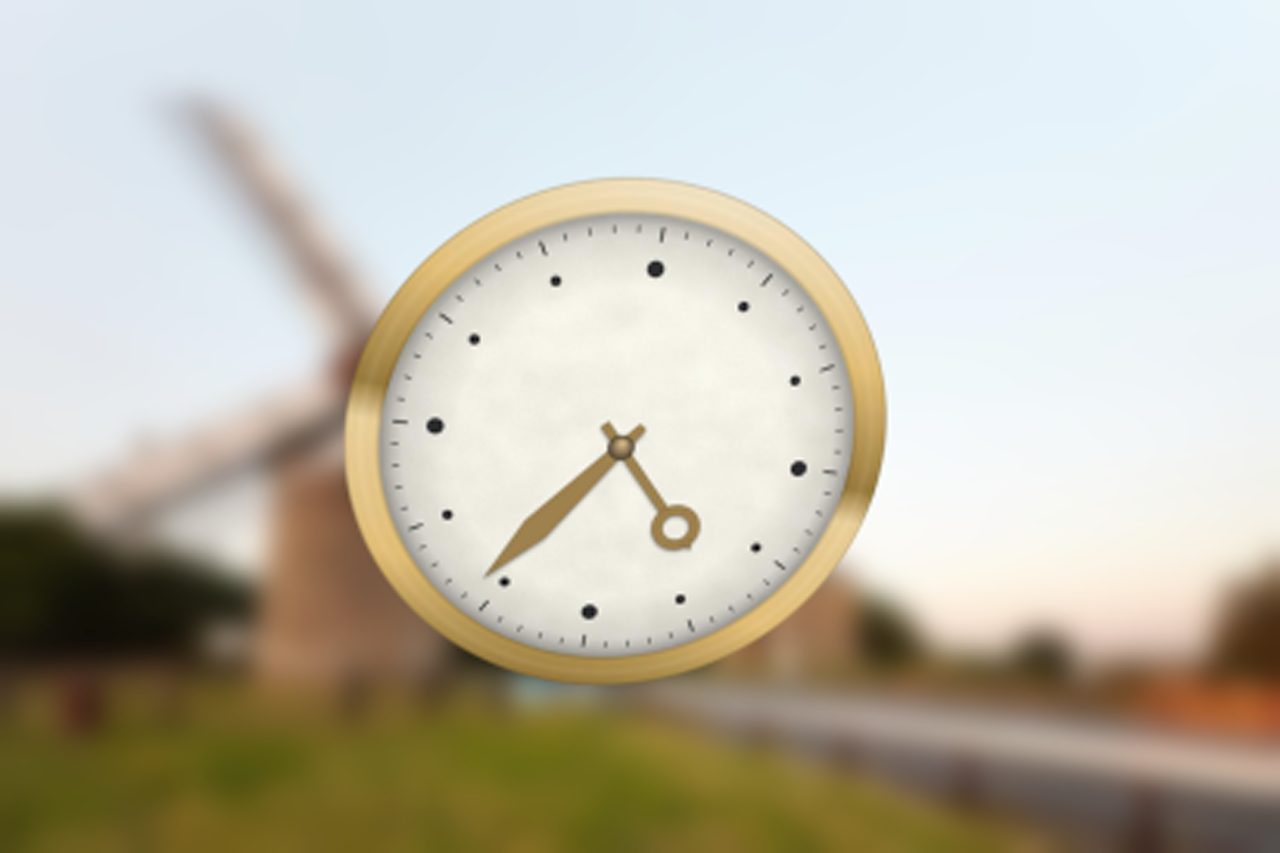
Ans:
h=4 m=36
